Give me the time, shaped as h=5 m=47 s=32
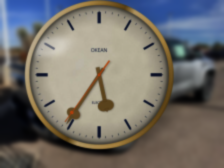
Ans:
h=5 m=35 s=36
